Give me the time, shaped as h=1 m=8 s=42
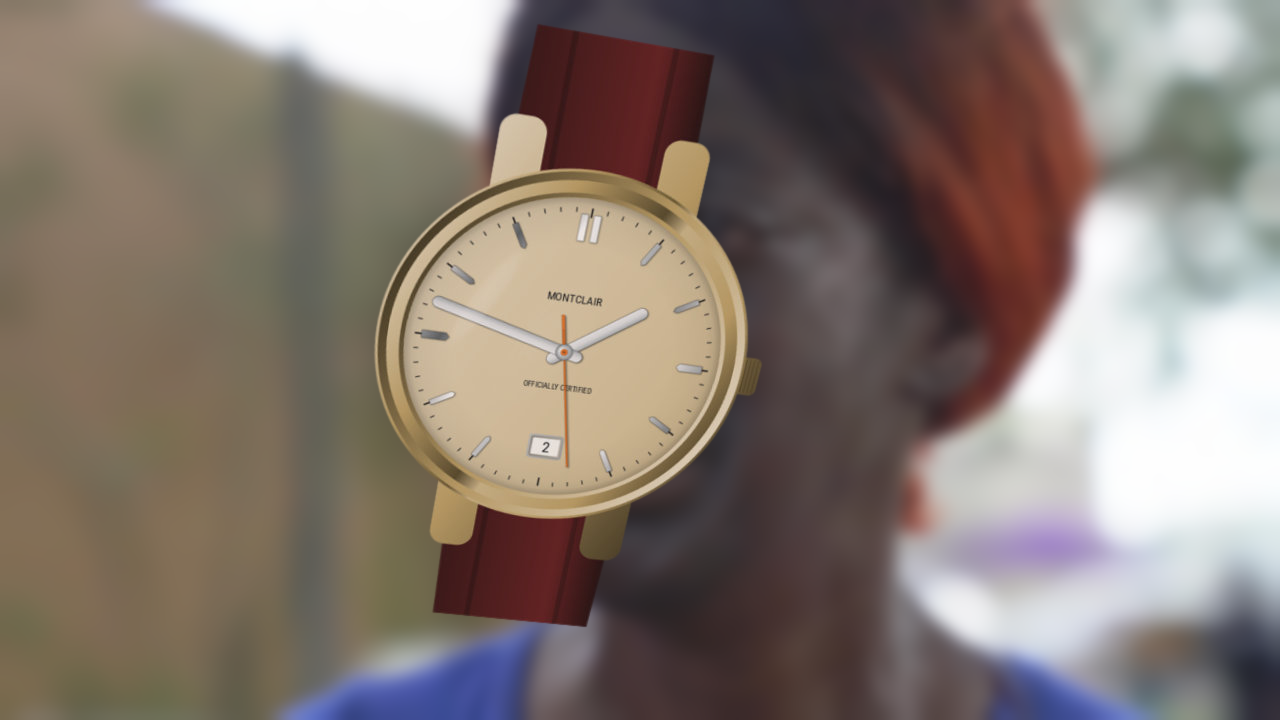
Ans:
h=1 m=47 s=28
